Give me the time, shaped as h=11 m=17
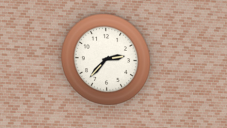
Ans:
h=2 m=37
